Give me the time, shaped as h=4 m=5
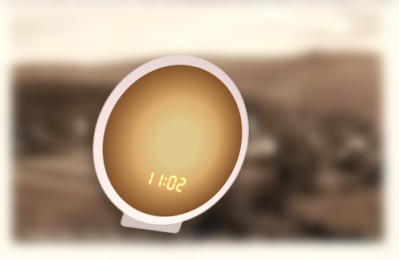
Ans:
h=11 m=2
